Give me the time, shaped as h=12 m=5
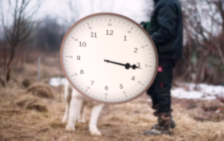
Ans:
h=3 m=16
